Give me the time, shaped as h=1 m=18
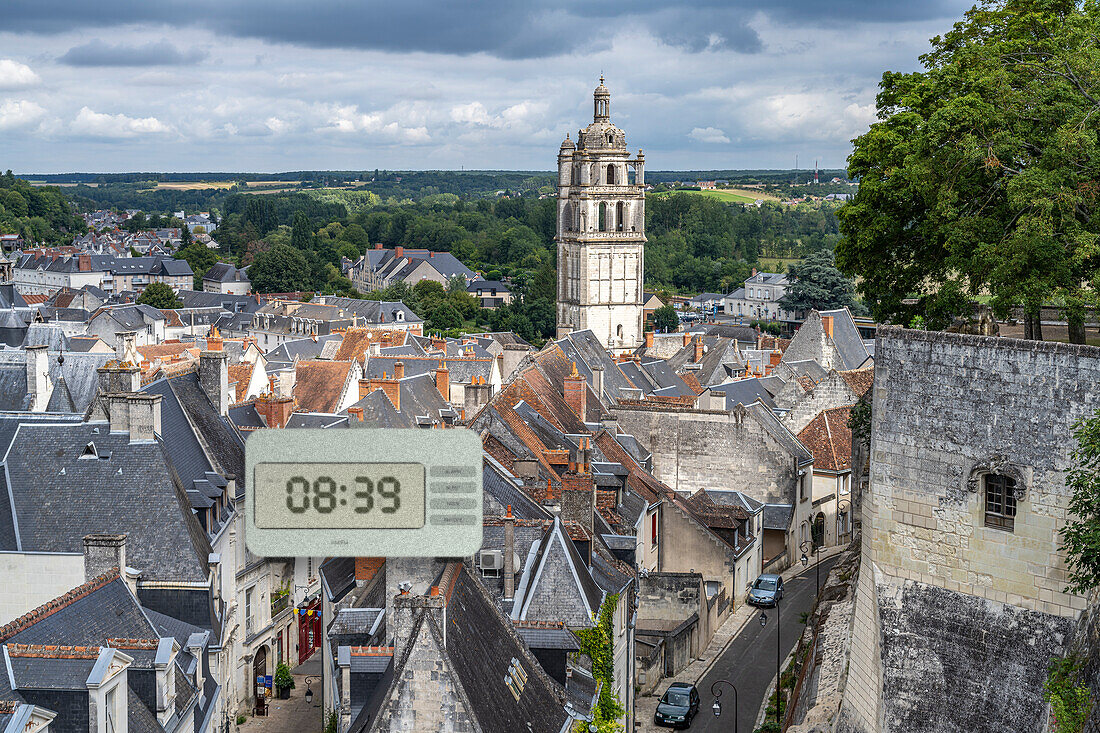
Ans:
h=8 m=39
